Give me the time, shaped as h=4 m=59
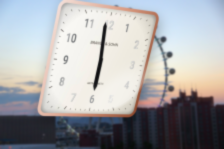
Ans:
h=5 m=59
